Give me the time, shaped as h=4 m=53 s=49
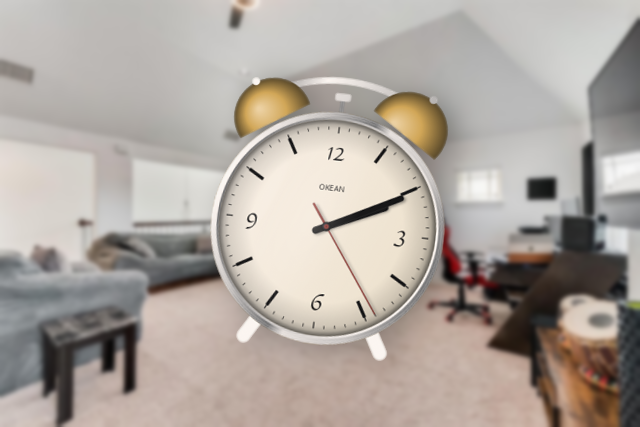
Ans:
h=2 m=10 s=24
